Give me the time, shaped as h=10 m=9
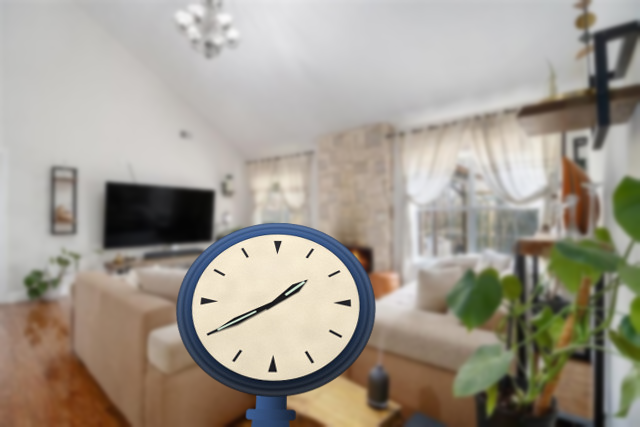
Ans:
h=1 m=40
